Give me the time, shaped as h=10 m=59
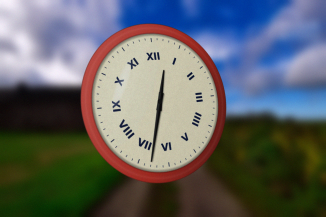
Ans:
h=12 m=33
